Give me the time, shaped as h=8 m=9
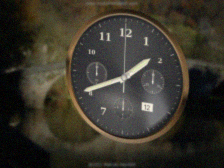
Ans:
h=1 m=41
